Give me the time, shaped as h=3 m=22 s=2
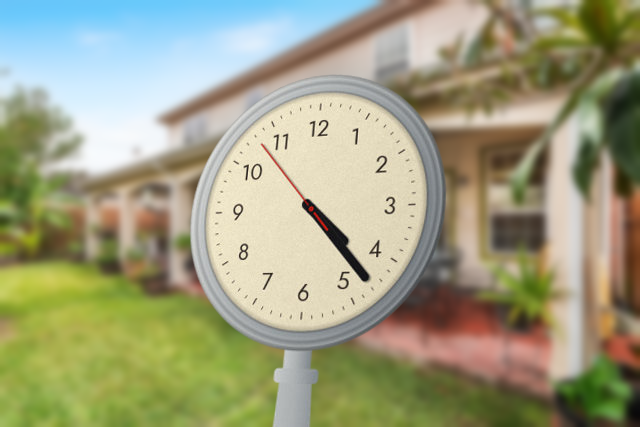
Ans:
h=4 m=22 s=53
